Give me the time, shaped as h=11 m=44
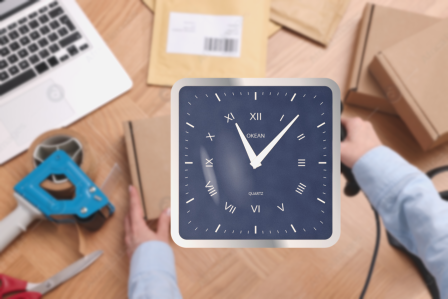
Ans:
h=11 m=7
